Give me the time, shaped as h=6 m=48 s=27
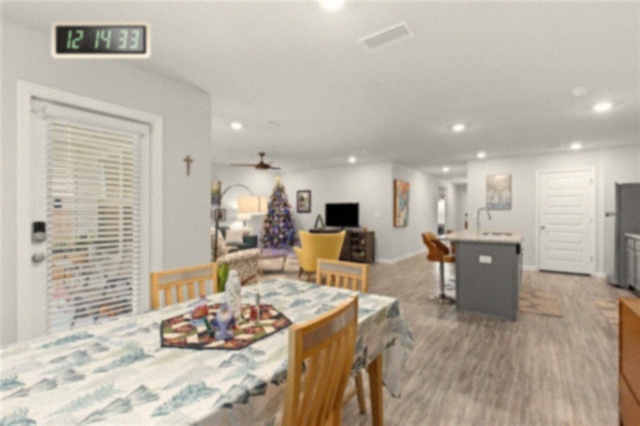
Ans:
h=12 m=14 s=33
